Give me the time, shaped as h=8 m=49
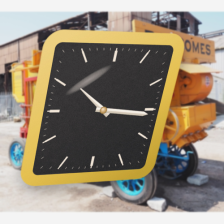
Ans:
h=10 m=16
